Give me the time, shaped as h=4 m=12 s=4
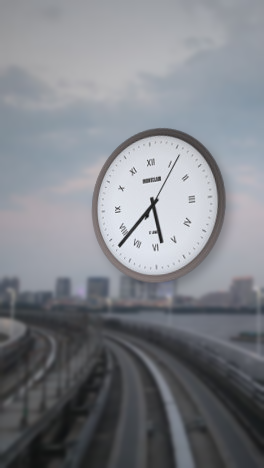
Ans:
h=5 m=38 s=6
